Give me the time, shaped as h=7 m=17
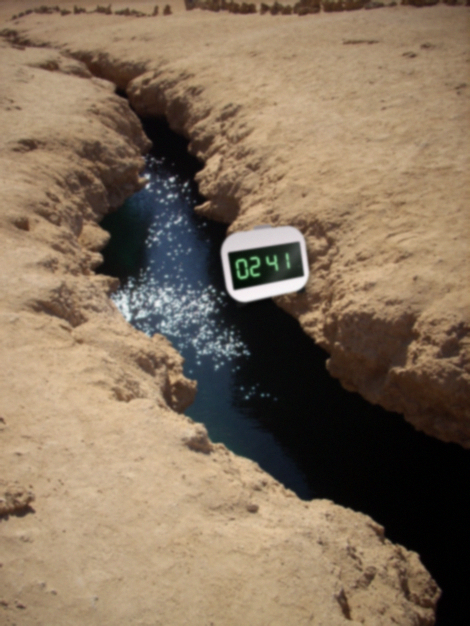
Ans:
h=2 m=41
